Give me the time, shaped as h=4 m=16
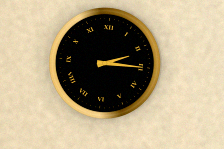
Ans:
h=2 m=15
